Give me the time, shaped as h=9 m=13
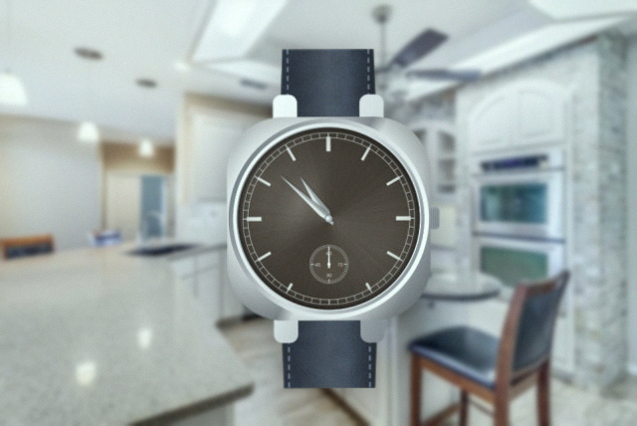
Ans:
h=10 m=52
